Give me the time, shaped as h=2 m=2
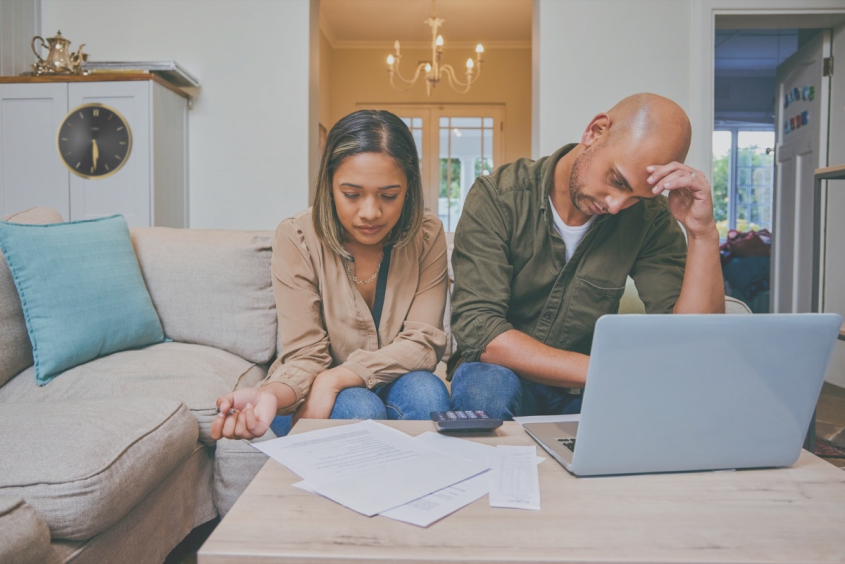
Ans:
h=5 m=29
